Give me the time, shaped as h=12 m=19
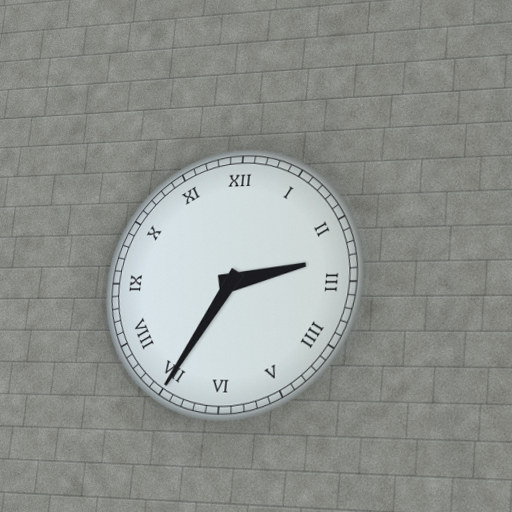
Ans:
h=2 m=35
